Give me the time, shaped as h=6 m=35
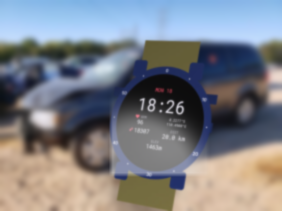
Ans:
h=18 m=26
